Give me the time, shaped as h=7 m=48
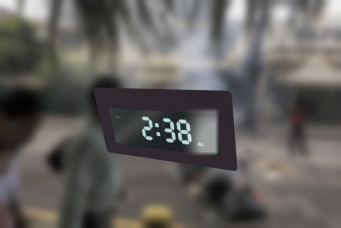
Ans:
h=2 m=38
